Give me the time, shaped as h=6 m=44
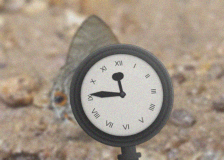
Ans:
h=11 m=46
